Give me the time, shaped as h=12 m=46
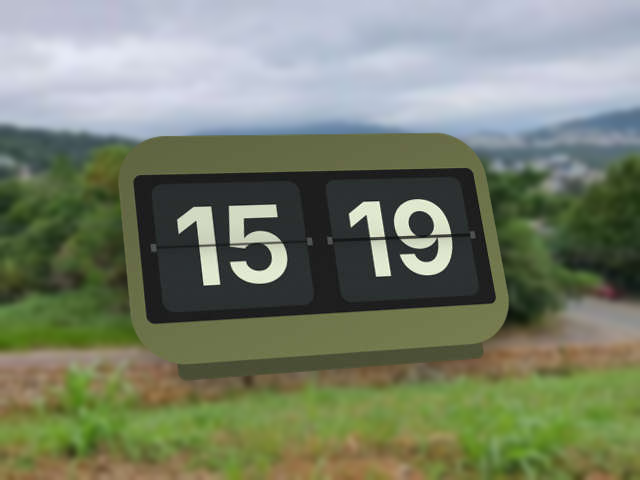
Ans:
h=15 m=19
